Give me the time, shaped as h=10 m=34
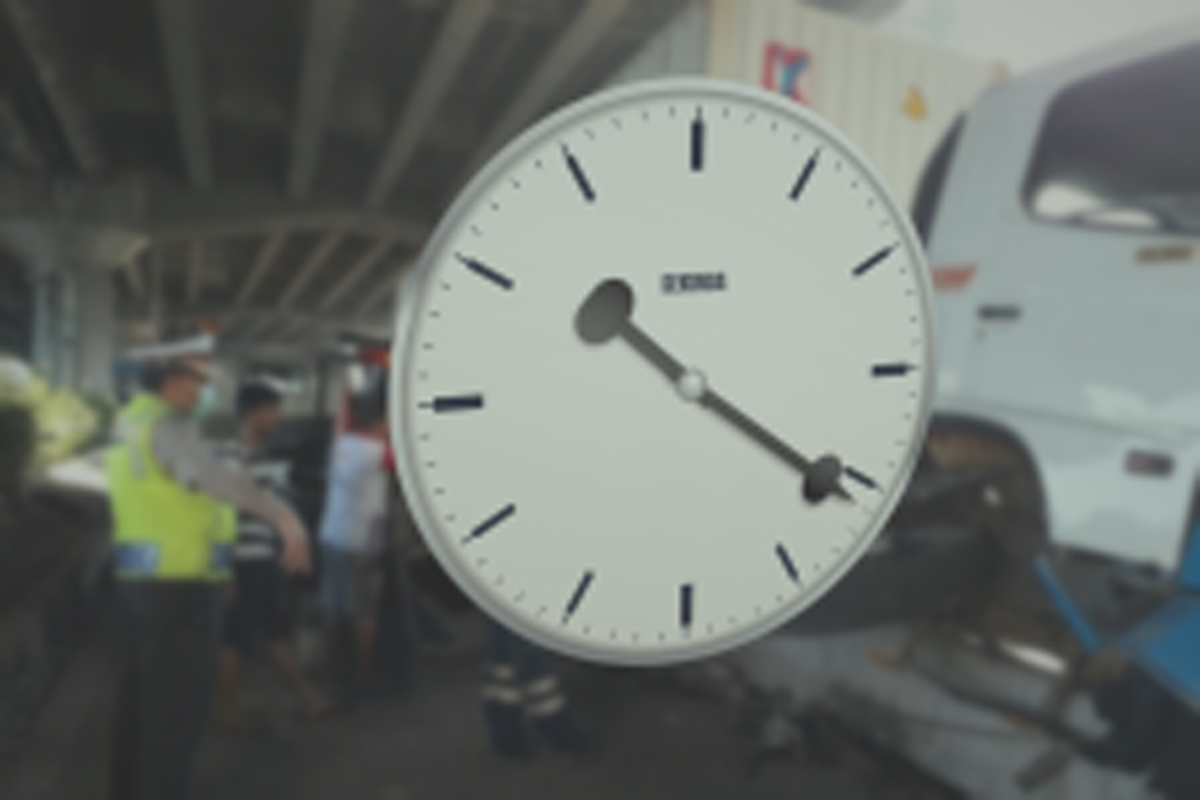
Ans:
h=10 m=21
